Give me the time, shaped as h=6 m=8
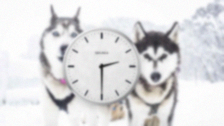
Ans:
h=2 m=30
